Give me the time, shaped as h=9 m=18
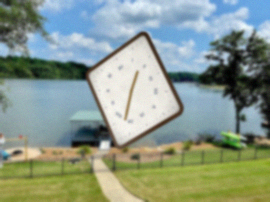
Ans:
h=1 m=37
